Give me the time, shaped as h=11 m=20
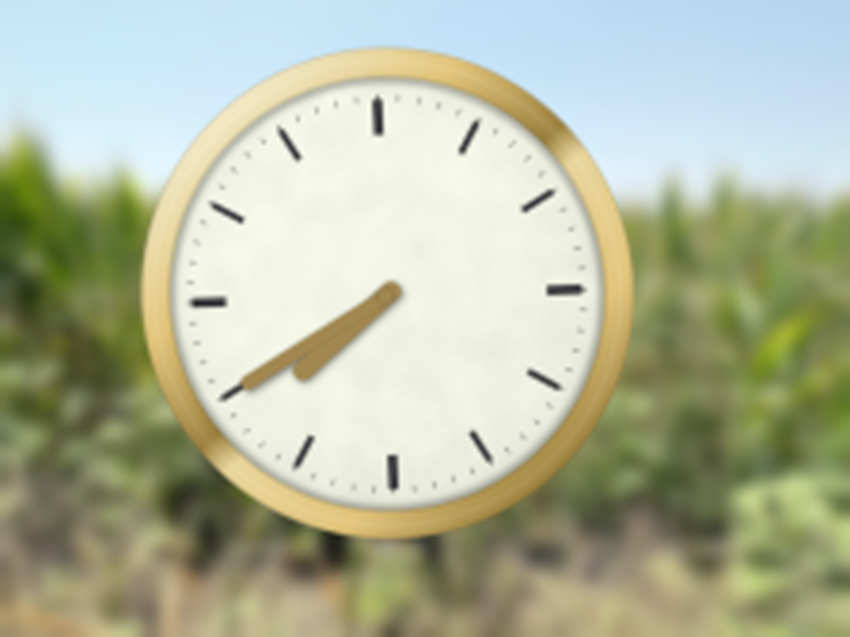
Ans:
h=7 m=40
